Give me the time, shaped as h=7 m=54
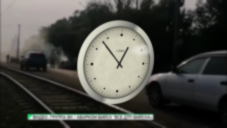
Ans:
h=12 m=53
